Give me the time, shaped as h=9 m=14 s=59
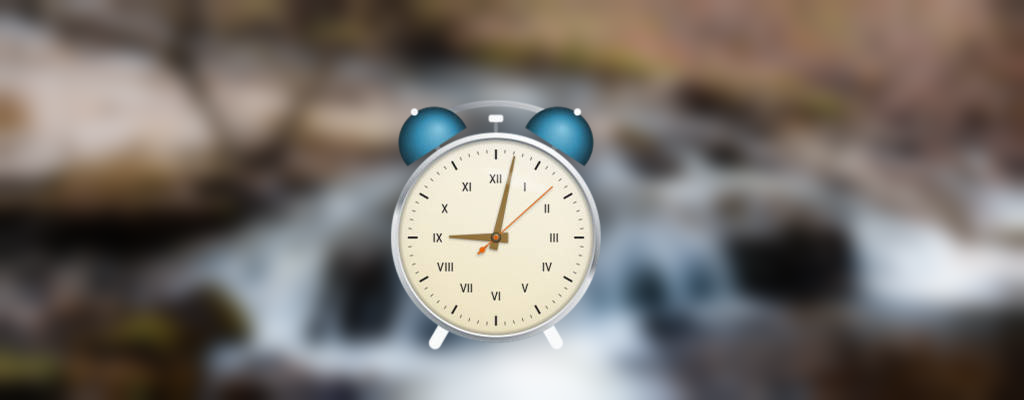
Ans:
h=9 m=2 s=8
